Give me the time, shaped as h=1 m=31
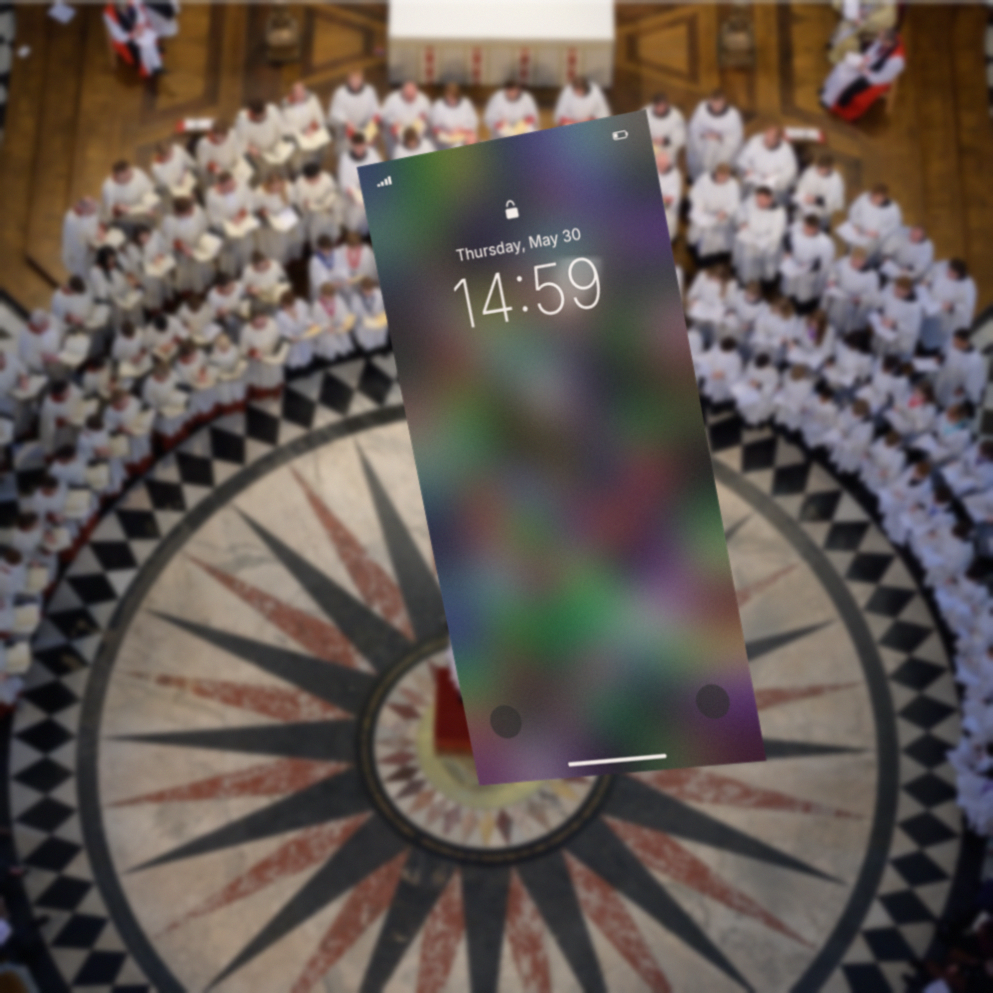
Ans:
h=14 m=59
